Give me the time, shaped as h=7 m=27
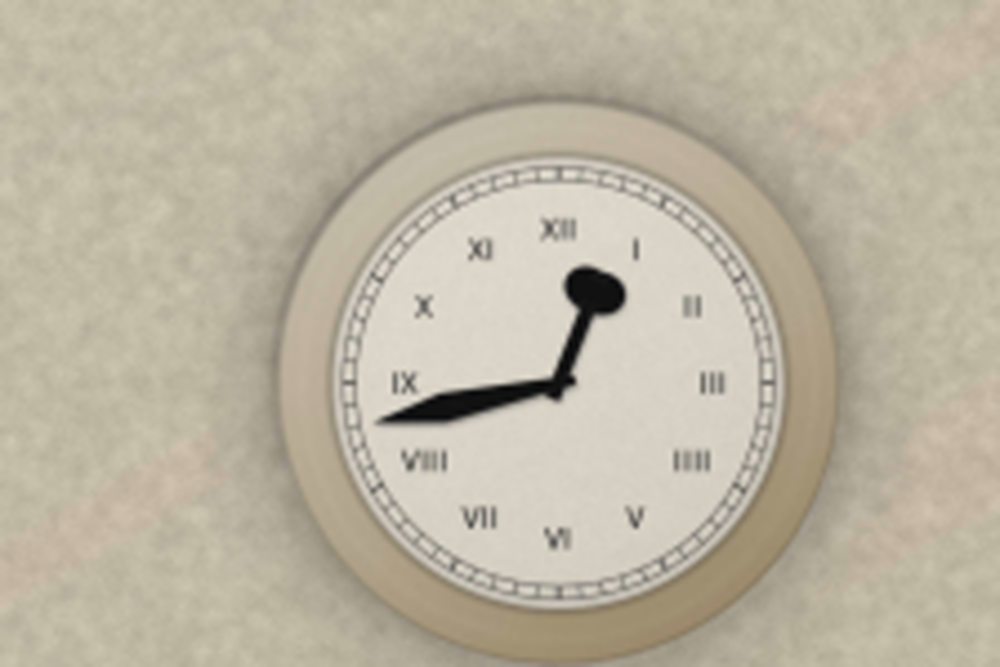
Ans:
h=12 m=43
